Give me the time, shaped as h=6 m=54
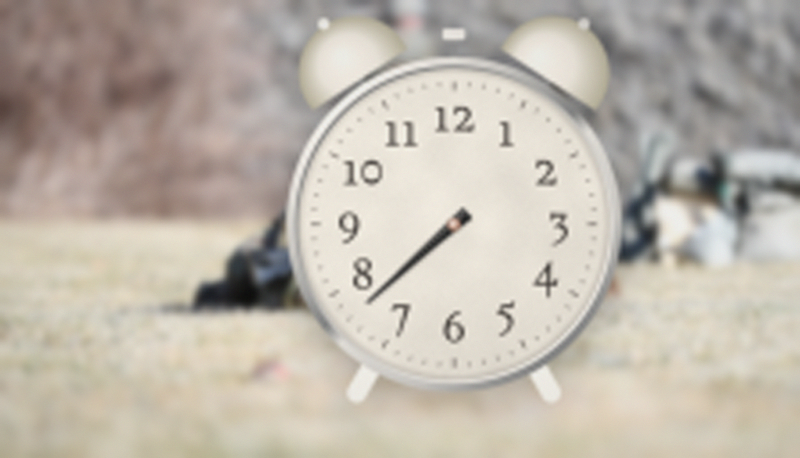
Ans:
h=7 m=38
